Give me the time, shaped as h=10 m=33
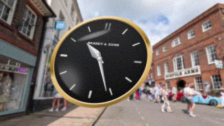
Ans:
h=10 m=26
